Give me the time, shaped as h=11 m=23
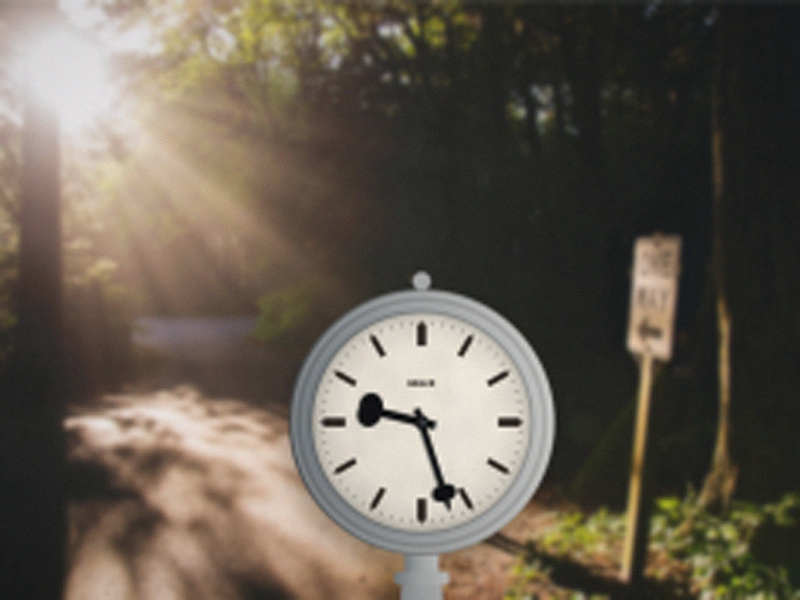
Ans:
h=9 m=27
